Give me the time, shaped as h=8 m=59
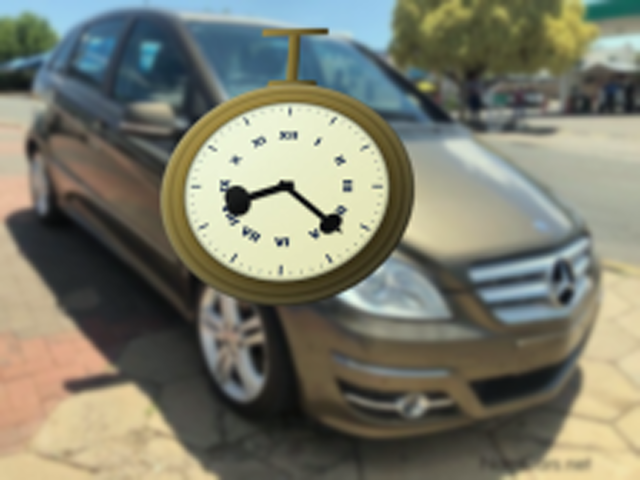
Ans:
h=8 m=22
